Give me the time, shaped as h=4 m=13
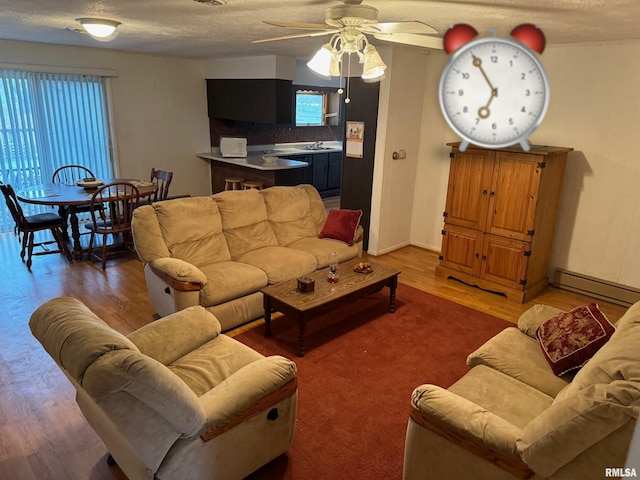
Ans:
h=6 m=55
